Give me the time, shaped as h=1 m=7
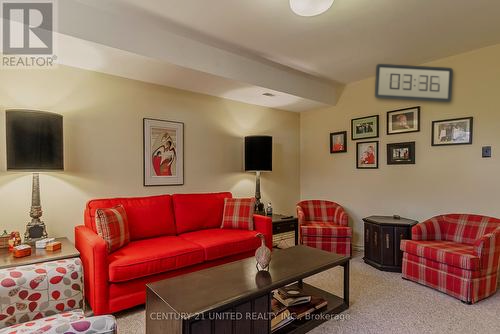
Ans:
h=3 m=36
